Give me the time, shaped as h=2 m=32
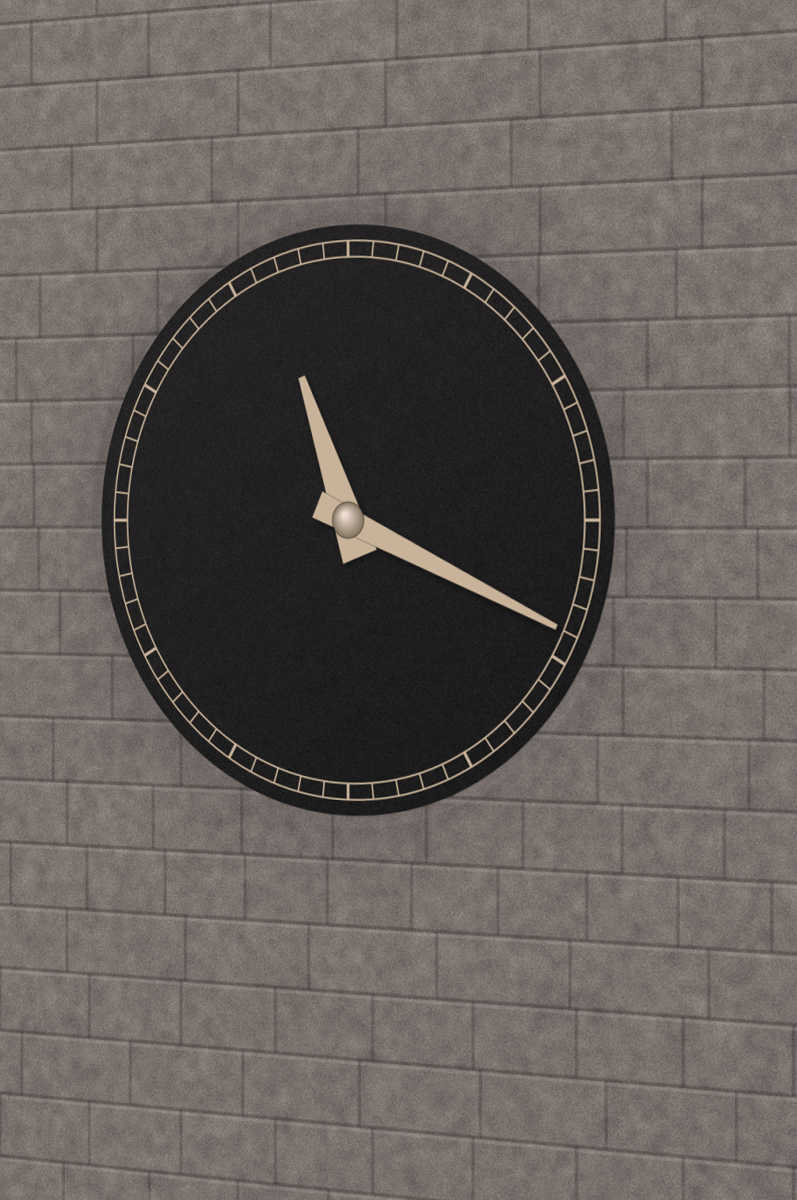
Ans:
h=11 m=19
